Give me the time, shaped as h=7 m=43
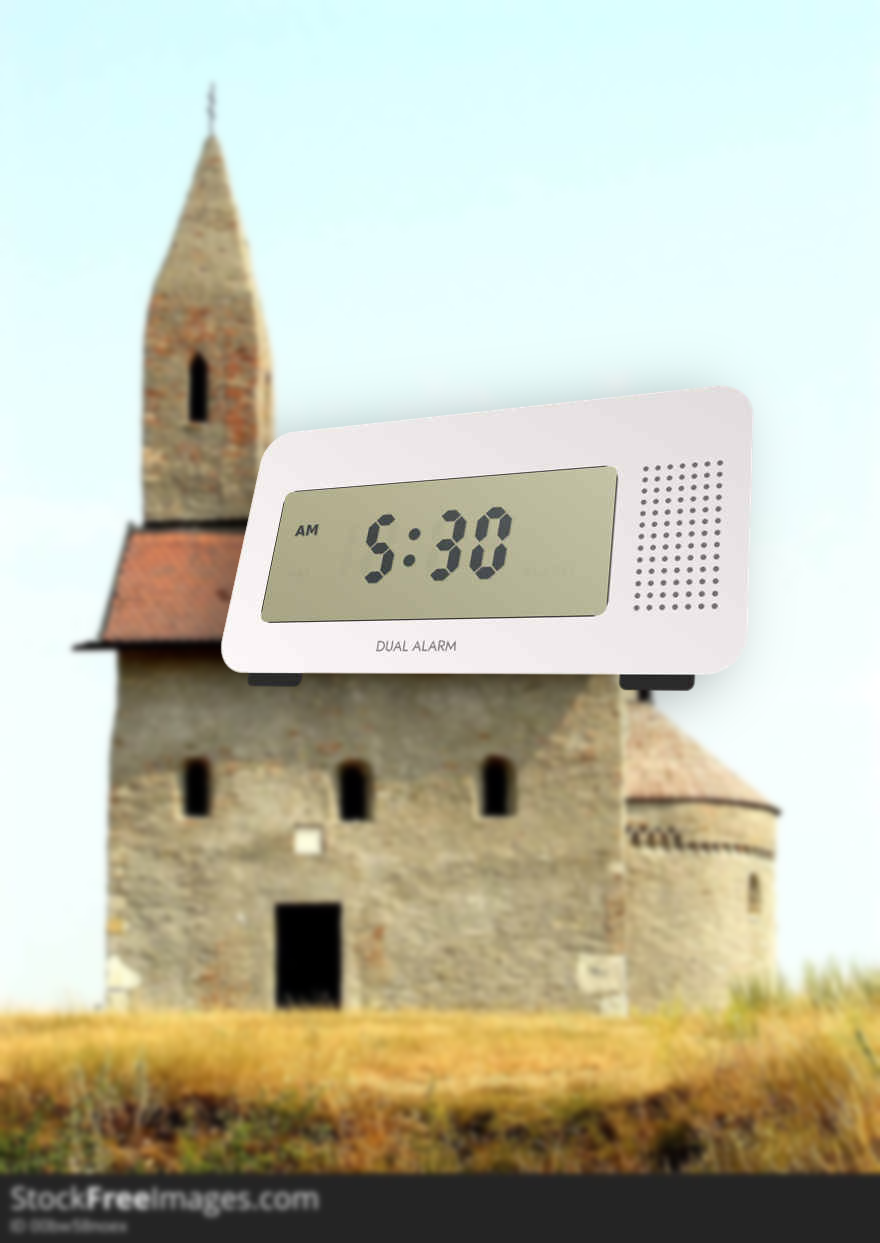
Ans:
h=5 m=30
